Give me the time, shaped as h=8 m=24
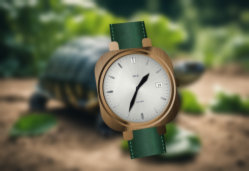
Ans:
h=1 m=35
